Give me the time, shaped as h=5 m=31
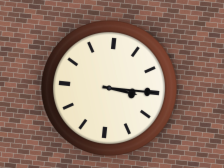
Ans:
h=3 m=15
